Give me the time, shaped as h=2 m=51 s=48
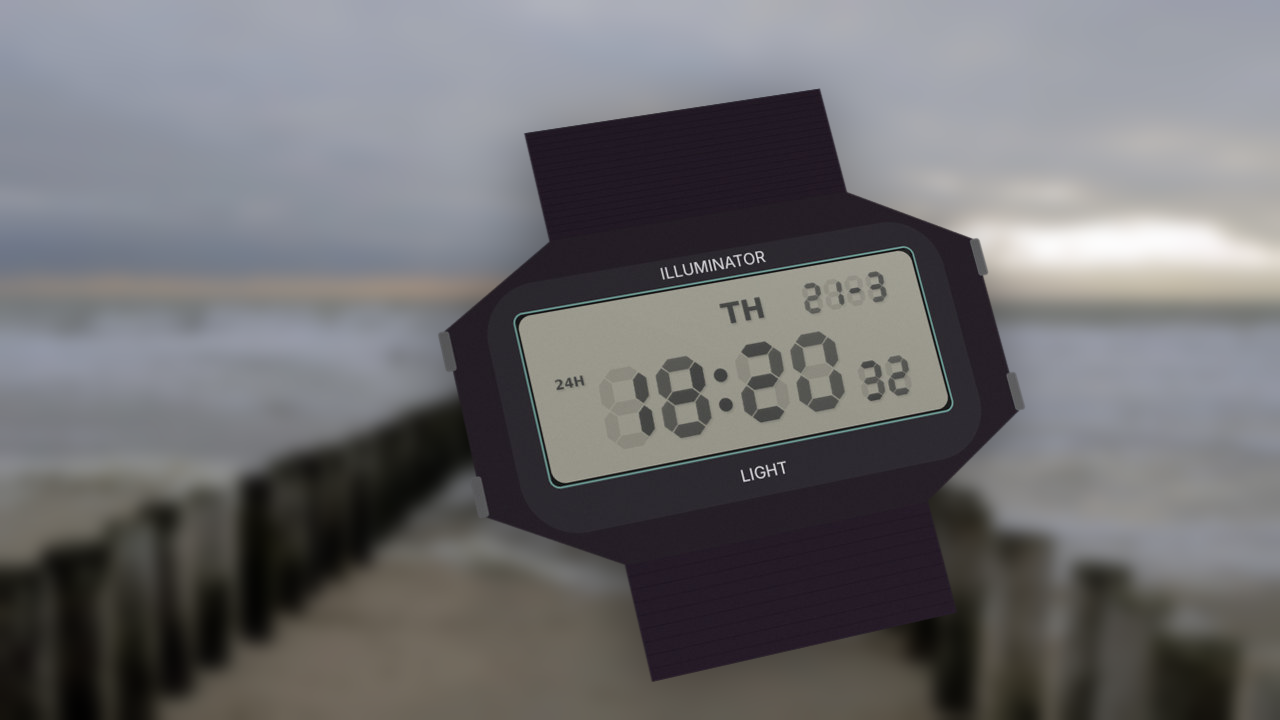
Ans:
h=18 m=20 s=32
